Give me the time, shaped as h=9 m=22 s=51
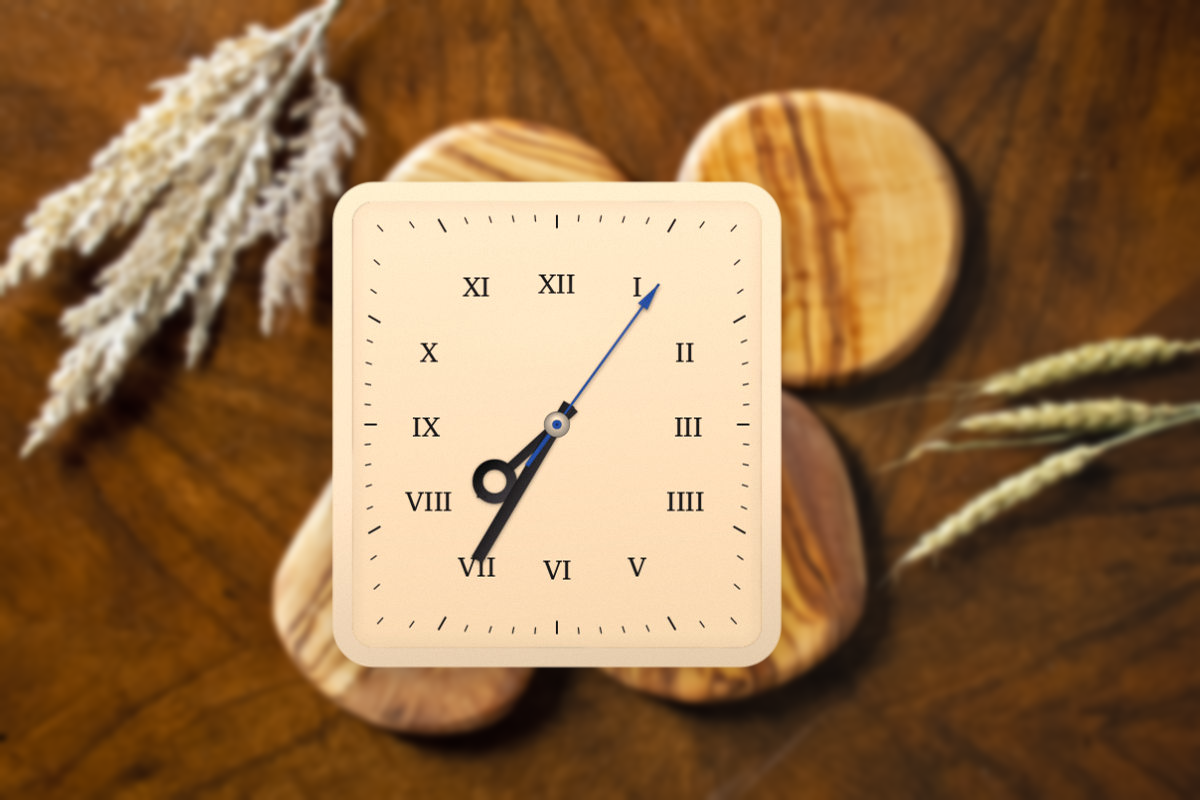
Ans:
h=7 m=35 s=6
